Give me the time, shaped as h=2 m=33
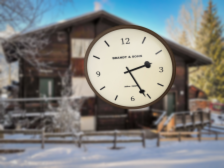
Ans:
h=2 m=26
